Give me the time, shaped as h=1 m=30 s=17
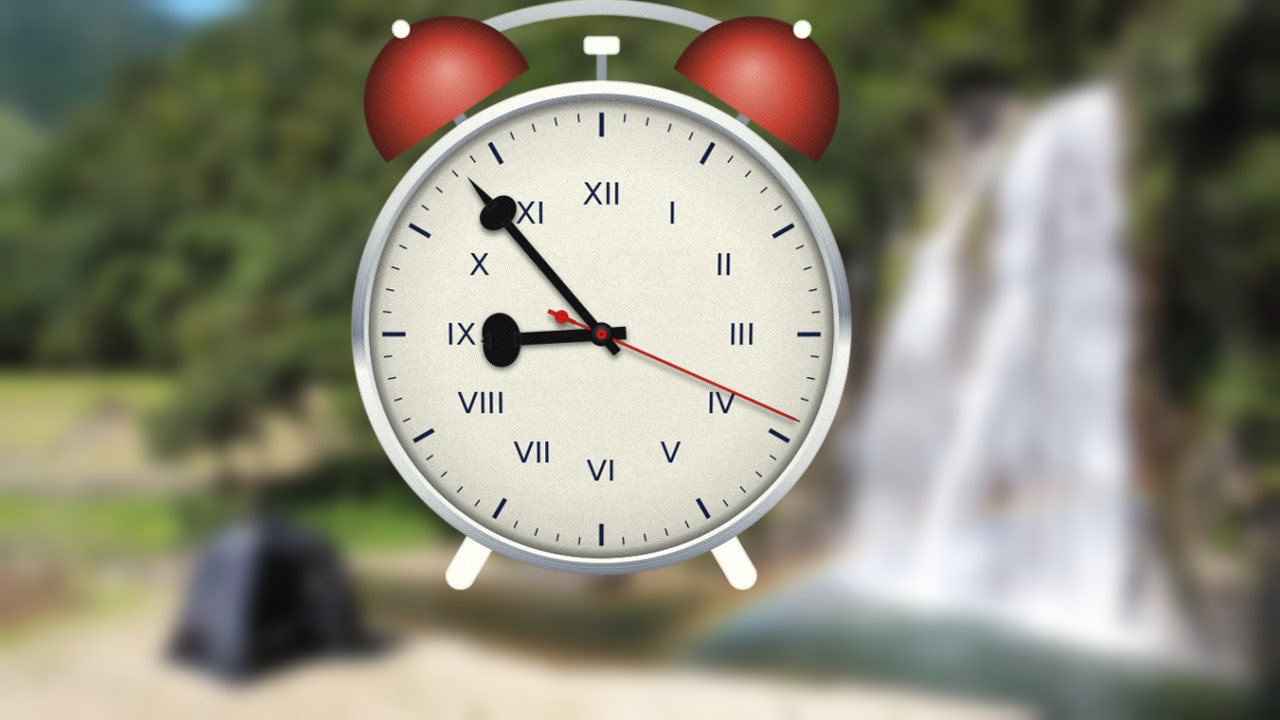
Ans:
h=8 m=53 s=19
